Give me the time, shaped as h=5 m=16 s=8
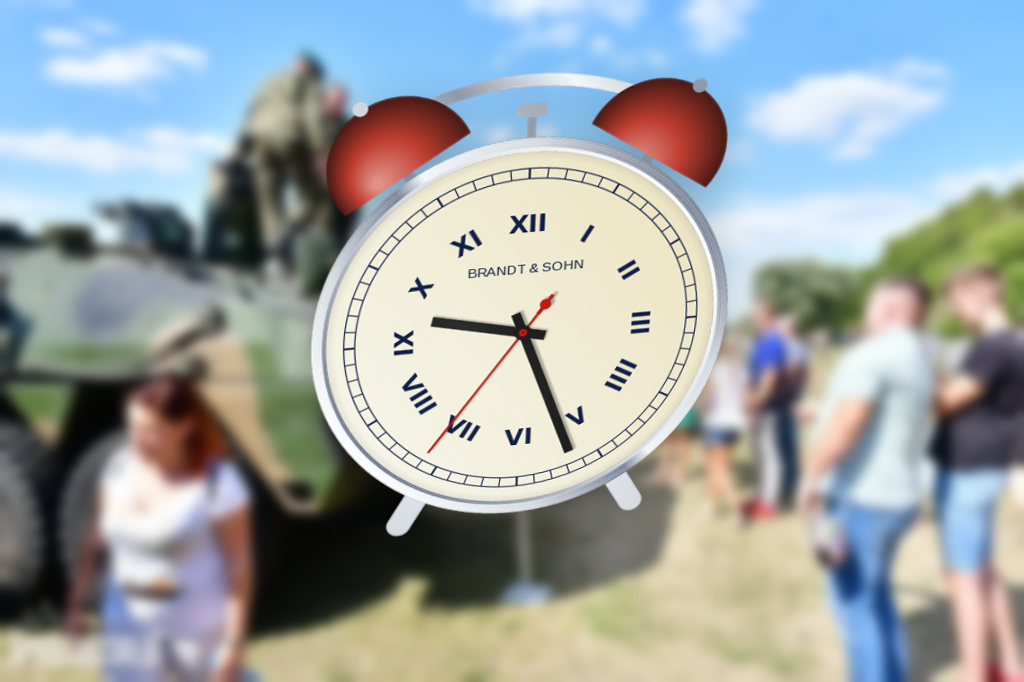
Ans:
h=9 m=26 s=36
